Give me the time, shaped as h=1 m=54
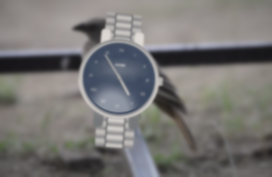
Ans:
h=4 m=54
